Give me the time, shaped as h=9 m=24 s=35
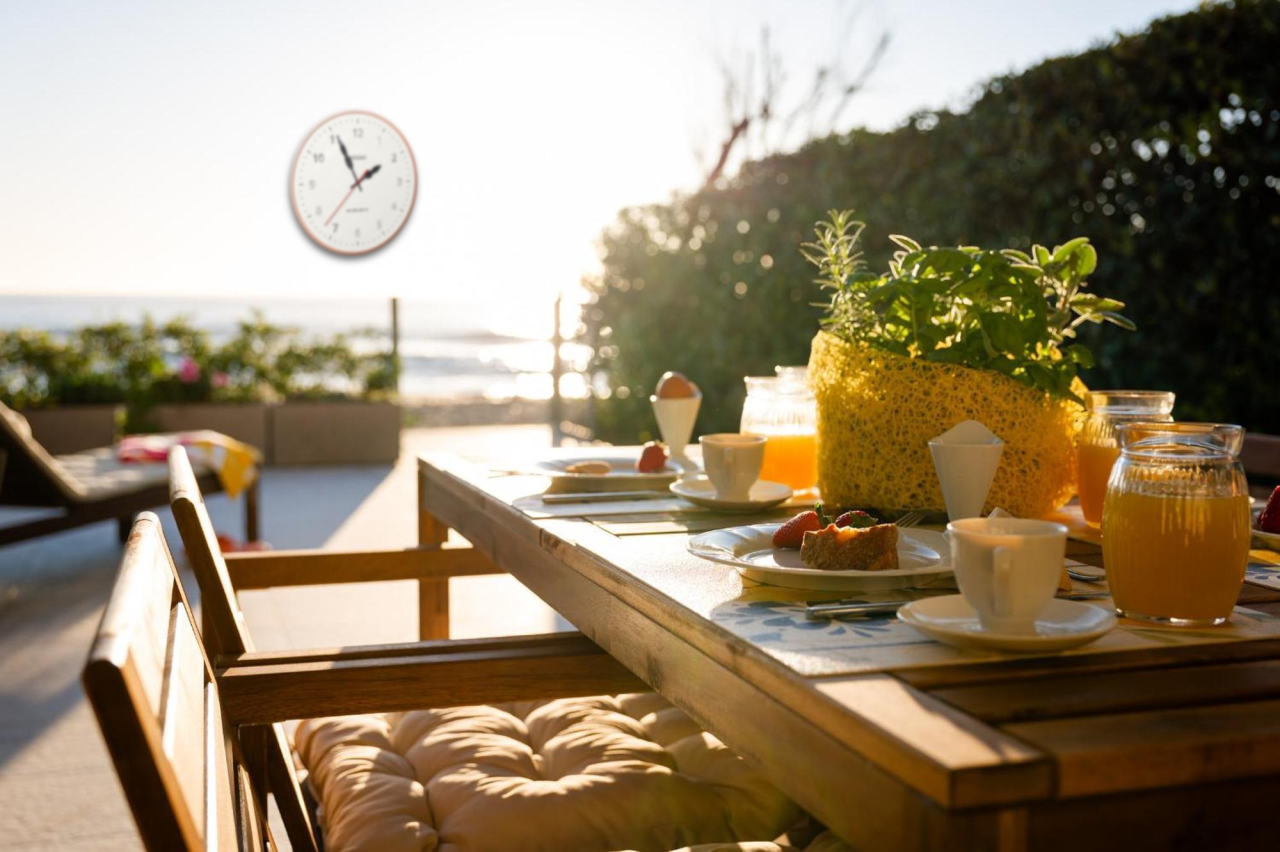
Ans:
h=1 m=55 s=37
